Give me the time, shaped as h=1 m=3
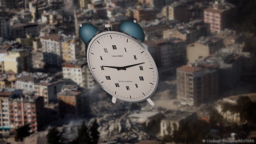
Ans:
h=9 m=13
